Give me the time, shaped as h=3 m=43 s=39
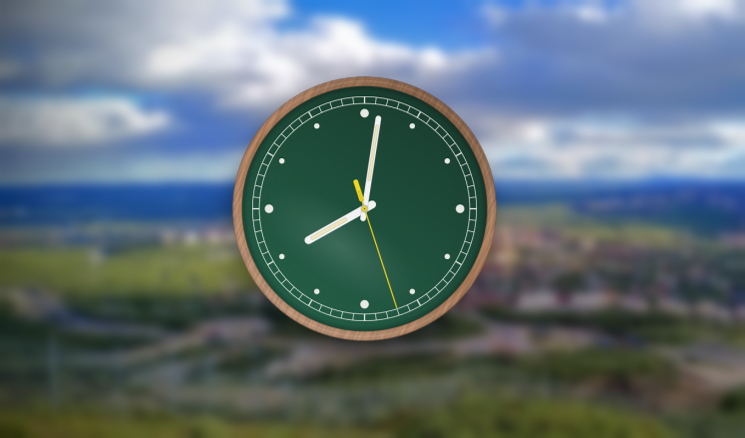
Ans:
h=8 m=1 s=27
